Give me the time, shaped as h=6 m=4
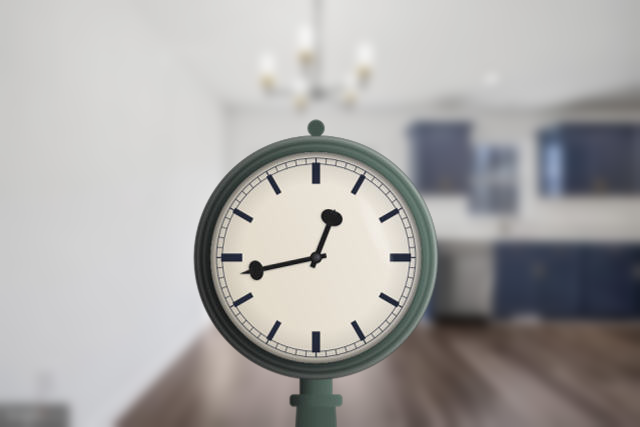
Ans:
h=12 m=43
